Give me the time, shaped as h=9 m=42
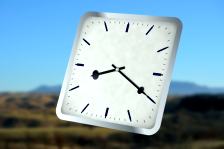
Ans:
h=8 m=20
